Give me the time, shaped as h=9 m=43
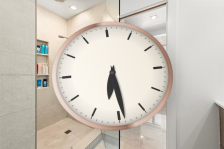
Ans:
h=6 m=29
